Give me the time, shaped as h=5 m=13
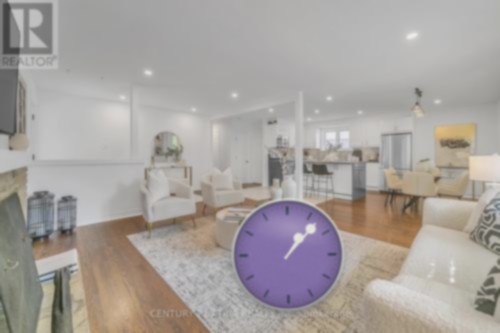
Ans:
h=1 m=7
